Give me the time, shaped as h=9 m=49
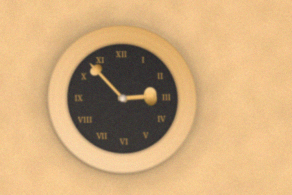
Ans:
h=2 m=53
